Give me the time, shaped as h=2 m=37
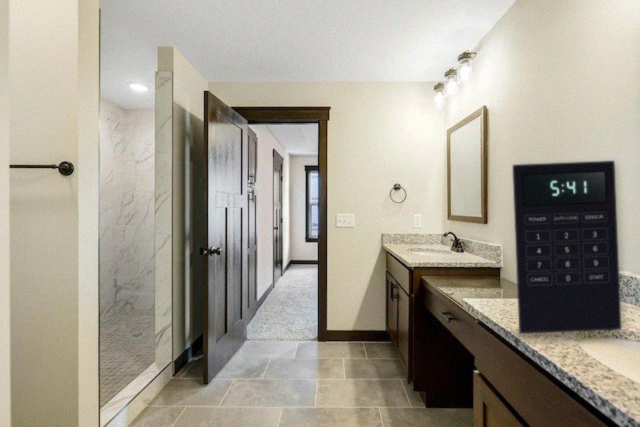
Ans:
h=5 m=41
